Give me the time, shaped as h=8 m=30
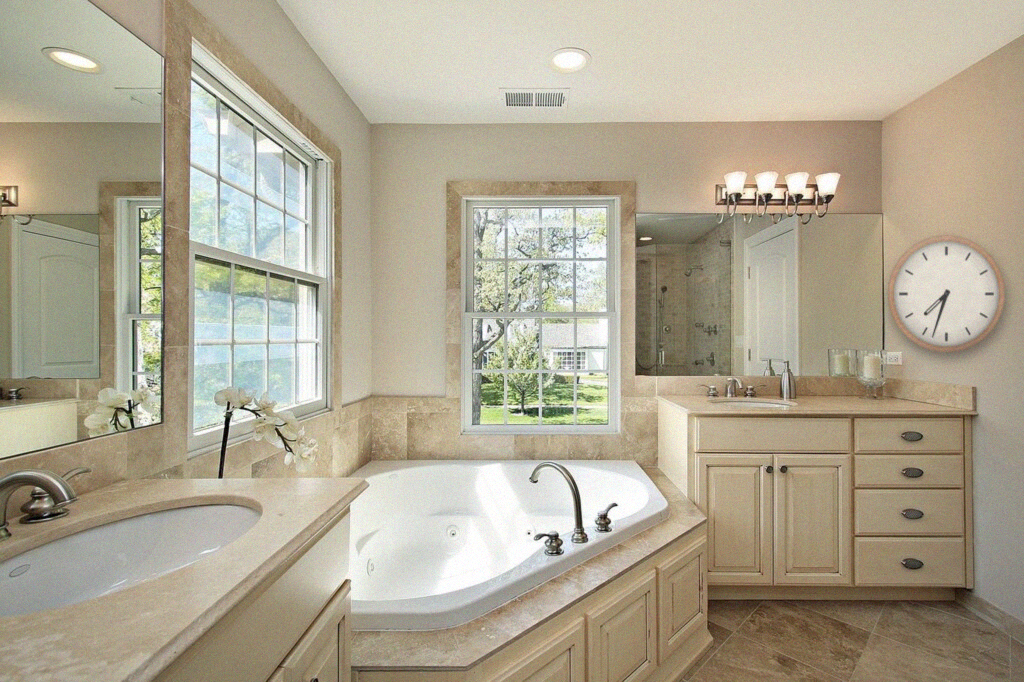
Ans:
h=7 m=33
